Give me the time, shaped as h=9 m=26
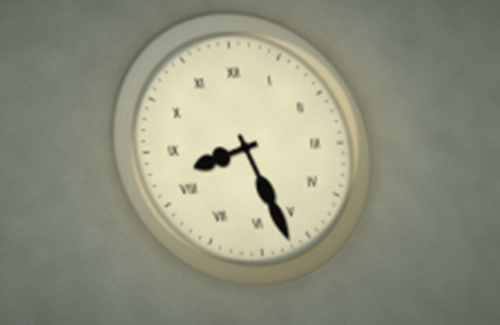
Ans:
h=8 m=27
